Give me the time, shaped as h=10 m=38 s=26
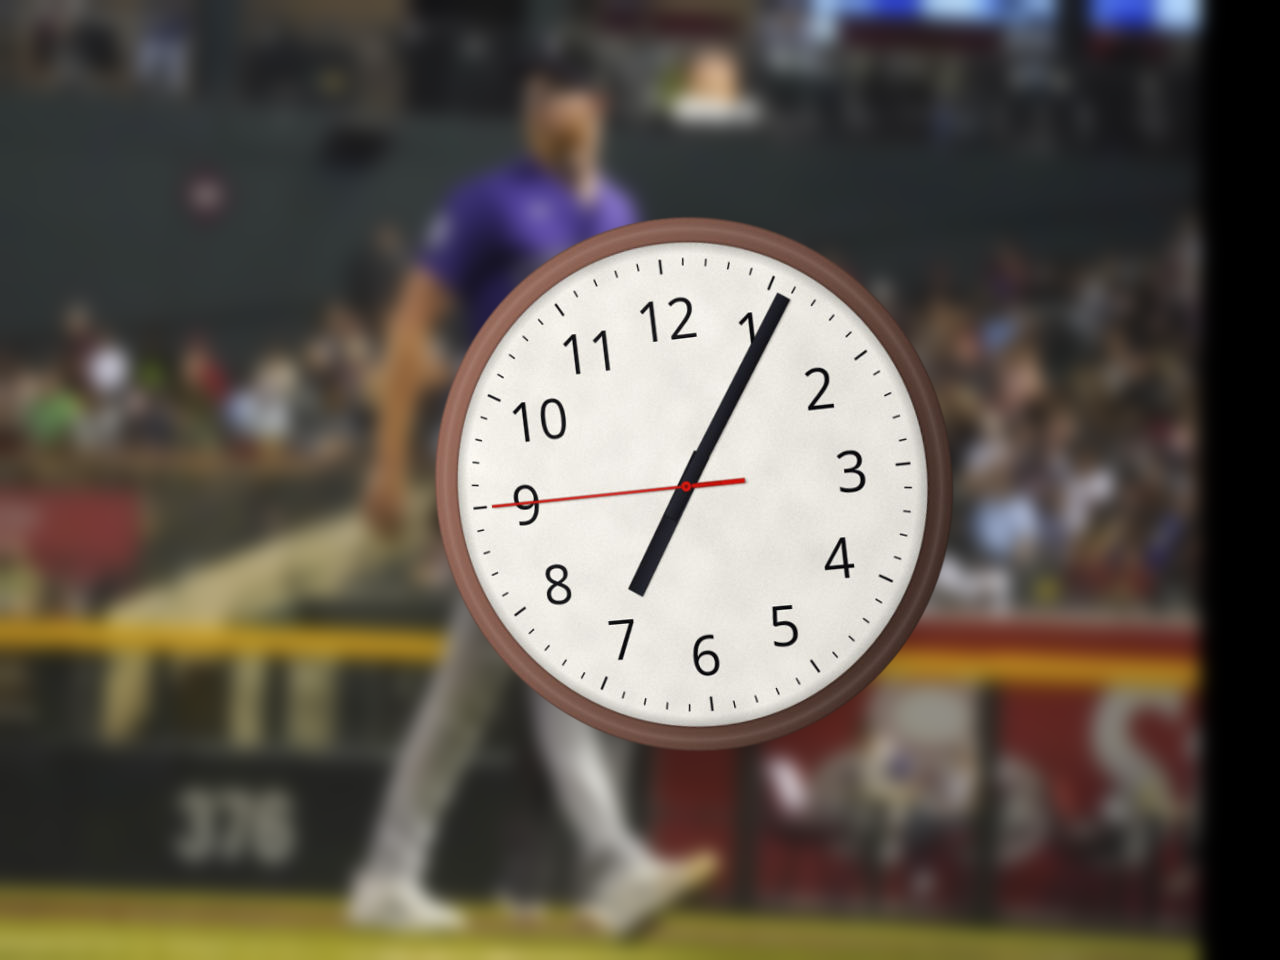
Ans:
h=7 m=5 s=45
